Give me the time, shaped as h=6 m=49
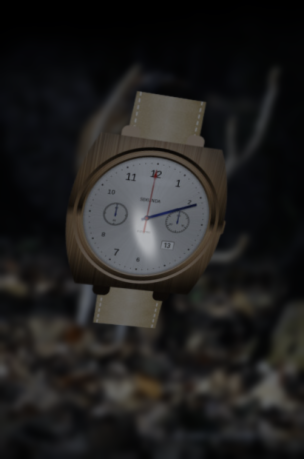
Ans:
h=2 m=11
